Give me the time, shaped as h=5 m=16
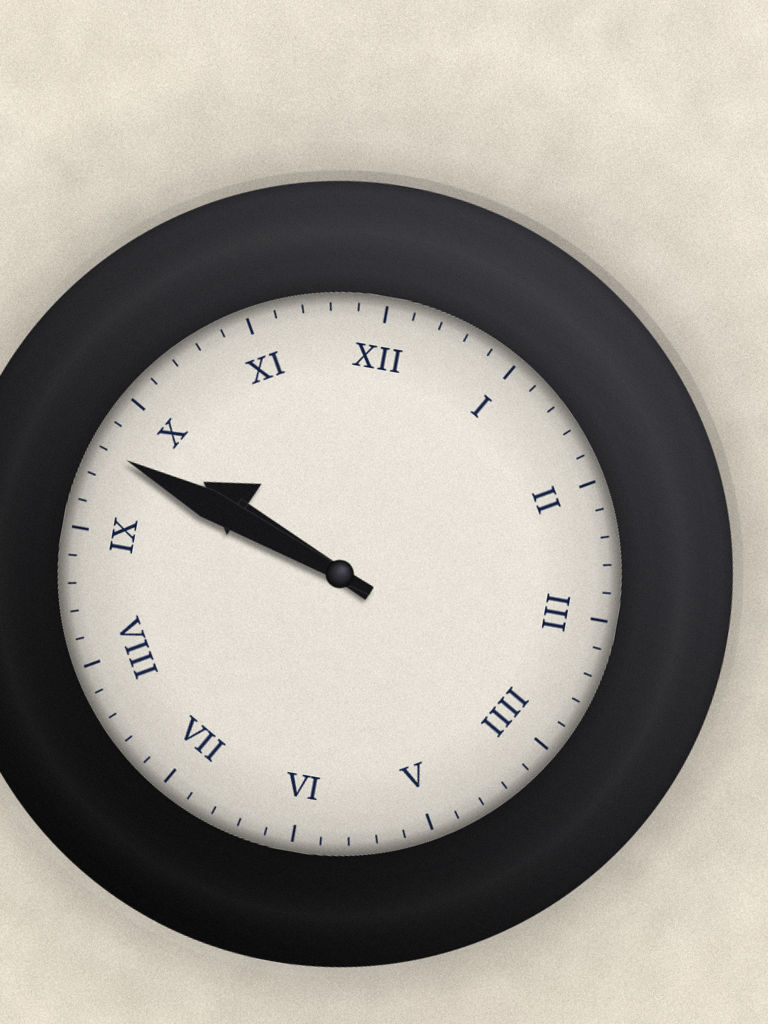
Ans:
h=9 m=48
